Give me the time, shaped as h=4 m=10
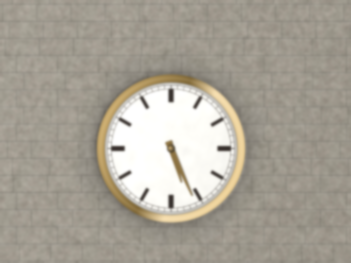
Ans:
h=5 m=26
